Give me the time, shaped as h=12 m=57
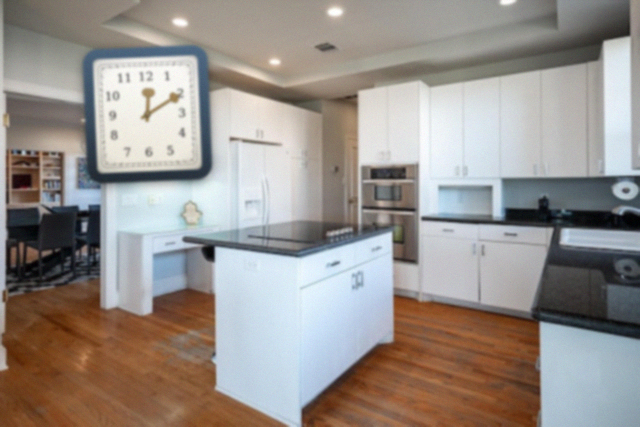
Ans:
h=12 m=10
